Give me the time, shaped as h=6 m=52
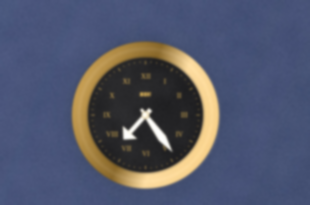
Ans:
h=7 m=24
